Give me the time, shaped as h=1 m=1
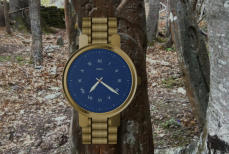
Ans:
h=7 m=21
